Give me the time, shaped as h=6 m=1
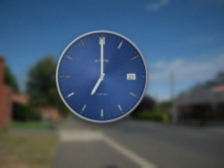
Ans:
h=7 m=0
